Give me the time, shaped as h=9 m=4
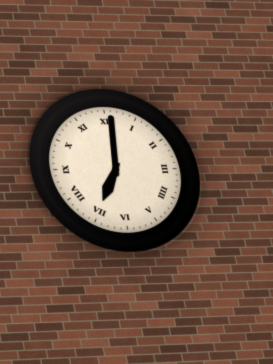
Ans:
h=7 m=1
